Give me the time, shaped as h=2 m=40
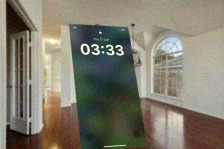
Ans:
h=3 m=33
